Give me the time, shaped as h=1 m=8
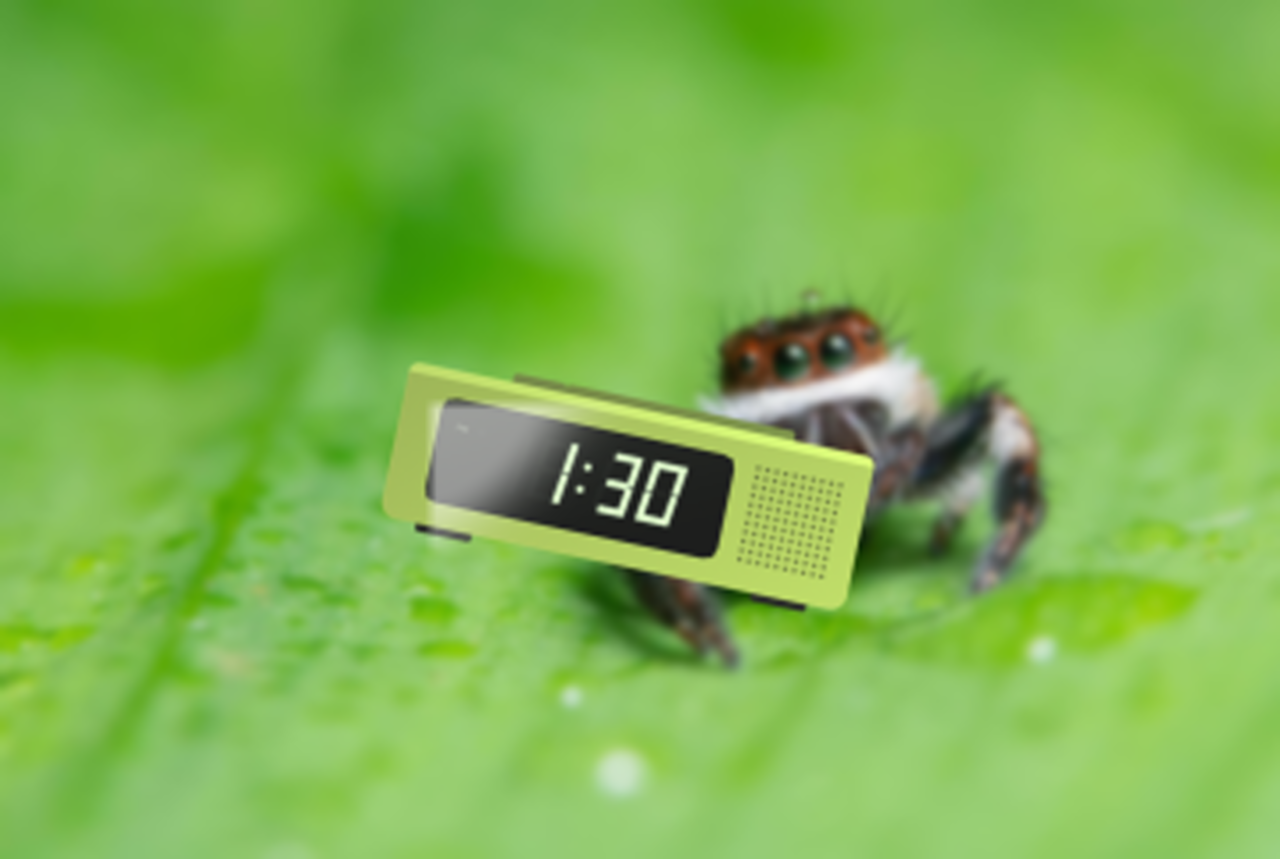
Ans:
h=1 m=30
